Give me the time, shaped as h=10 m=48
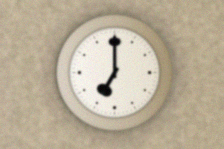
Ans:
h=7 m=0
